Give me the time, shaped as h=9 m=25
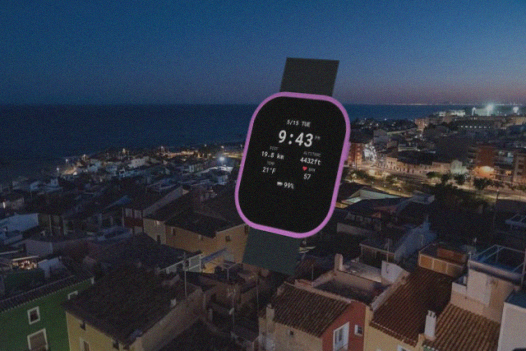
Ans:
h=9 m=43
